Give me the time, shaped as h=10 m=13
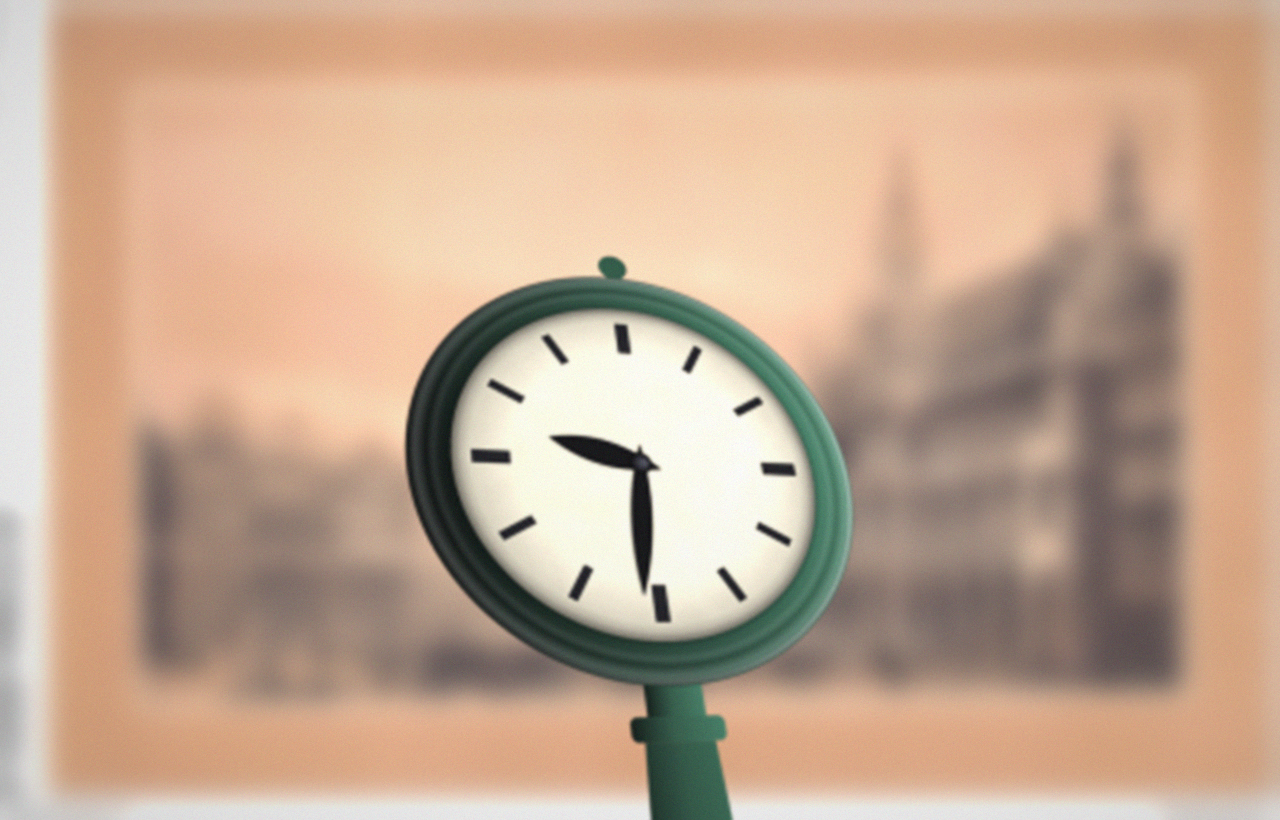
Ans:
h=9 m=31
